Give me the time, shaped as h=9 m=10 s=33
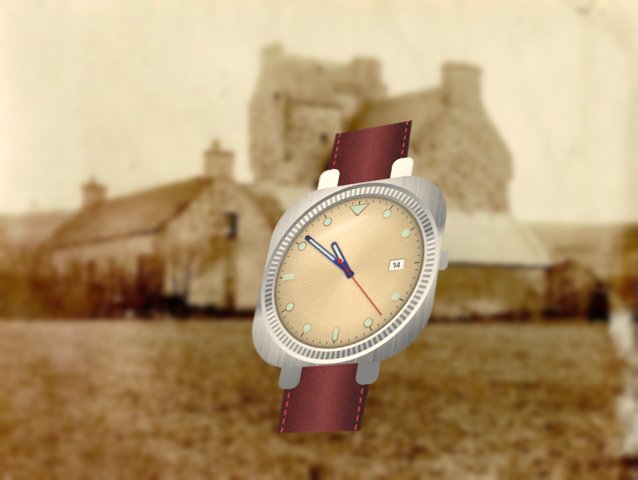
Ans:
h=10 m=51 s=23
